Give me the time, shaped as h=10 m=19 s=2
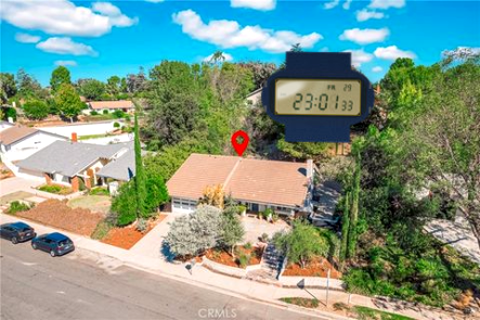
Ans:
h=23 m=1 s=33
